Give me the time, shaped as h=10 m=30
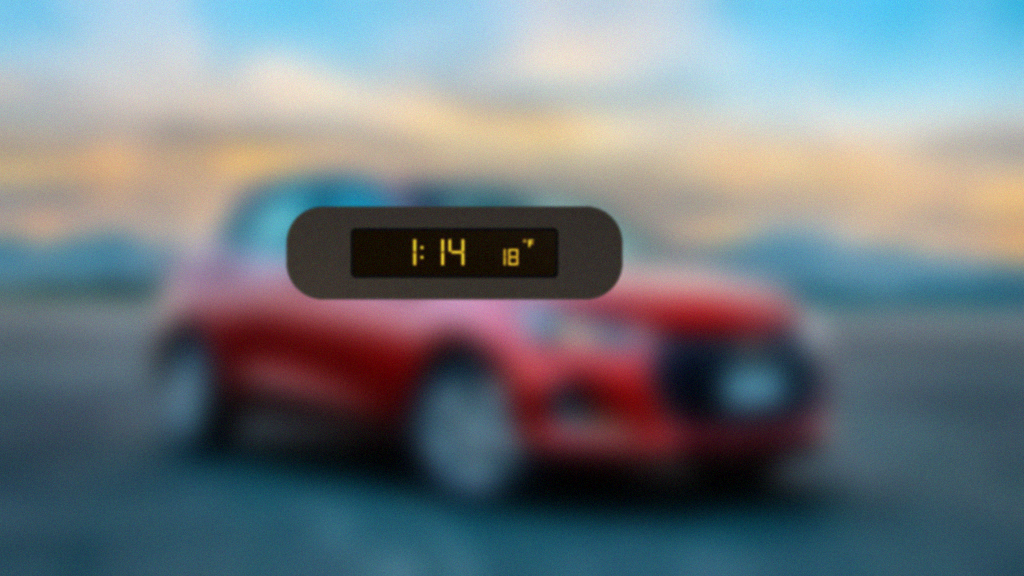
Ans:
h=1 m=14
